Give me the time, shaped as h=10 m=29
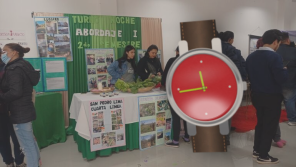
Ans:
h=11 m=44
